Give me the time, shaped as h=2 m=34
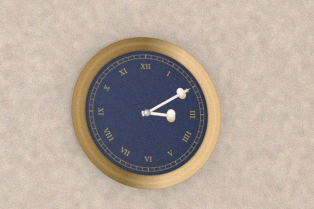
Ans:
h=3 m=10
